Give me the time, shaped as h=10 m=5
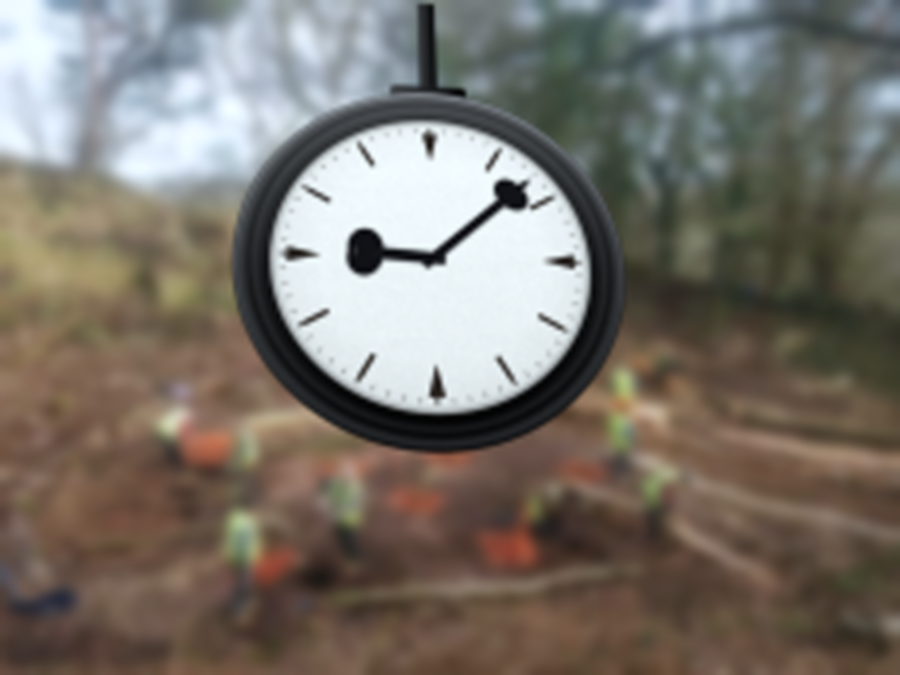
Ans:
h=9 m=8
